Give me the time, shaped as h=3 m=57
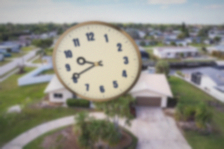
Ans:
h=9 m=41
